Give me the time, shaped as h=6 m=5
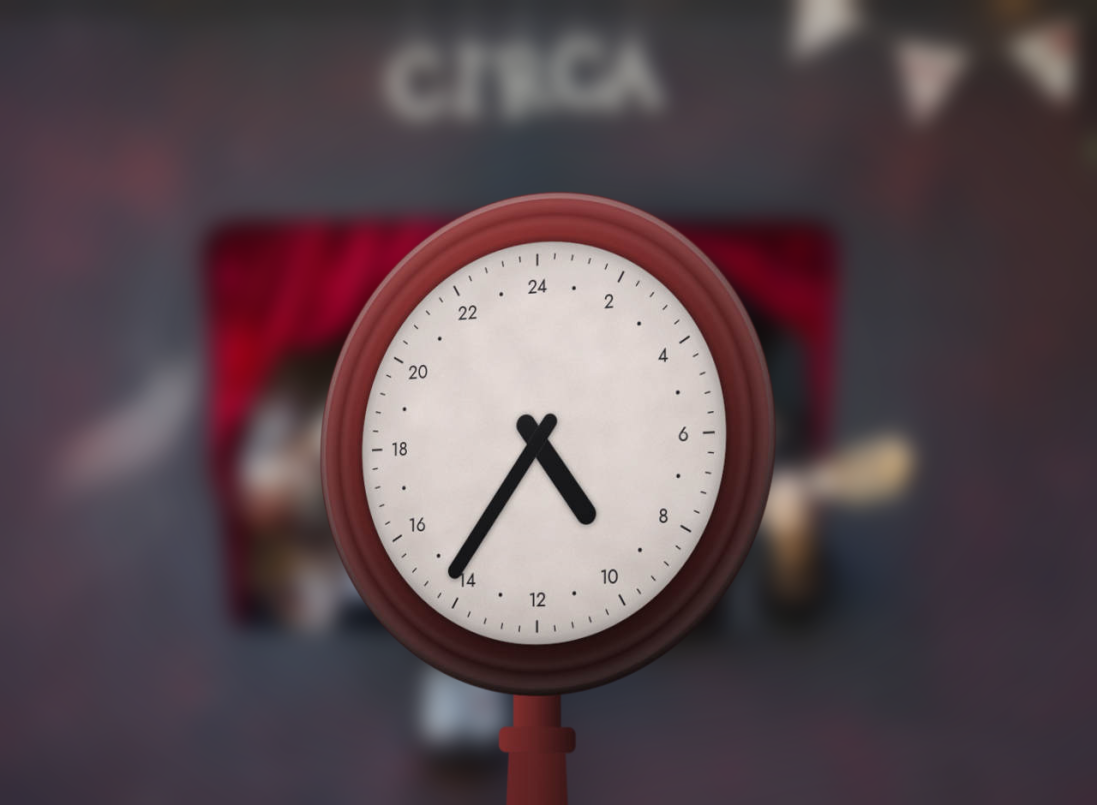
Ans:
h=9 m=36
